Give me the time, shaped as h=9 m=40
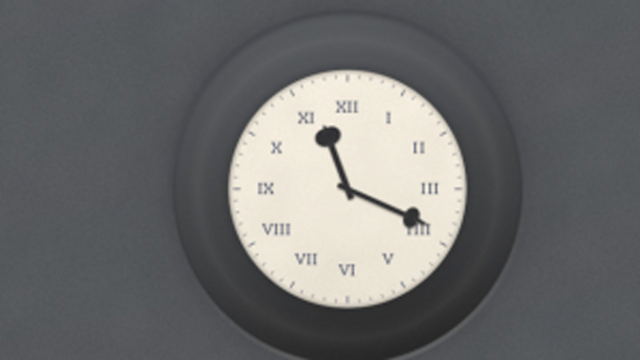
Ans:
h=11 m=19
